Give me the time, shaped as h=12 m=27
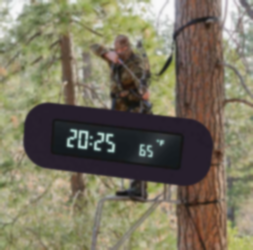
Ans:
h=20 m=25
